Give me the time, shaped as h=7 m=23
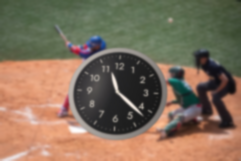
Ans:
h=11 m=22
